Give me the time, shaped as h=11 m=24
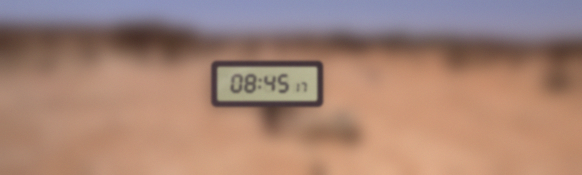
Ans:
h=8 m=45
